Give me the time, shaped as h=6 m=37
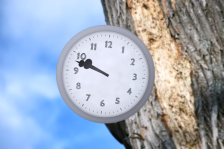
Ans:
h=9 m=48
